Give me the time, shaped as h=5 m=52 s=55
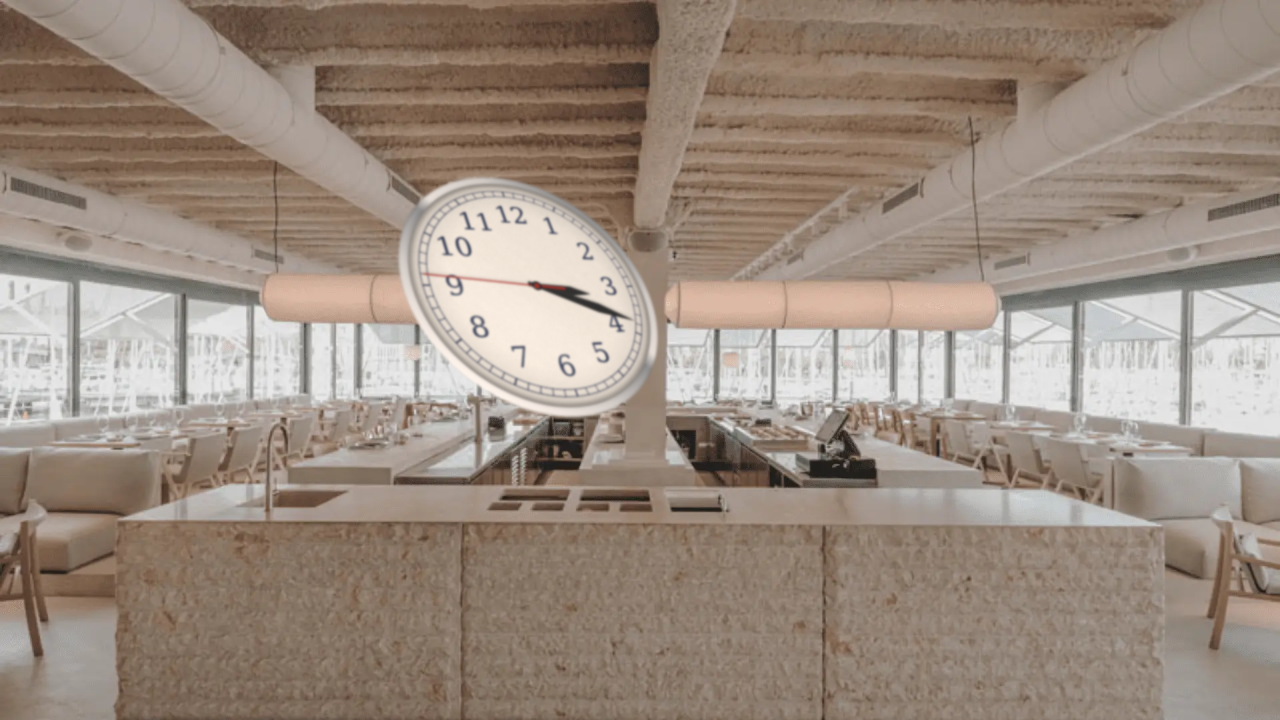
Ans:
h=3 m=18 s=46
